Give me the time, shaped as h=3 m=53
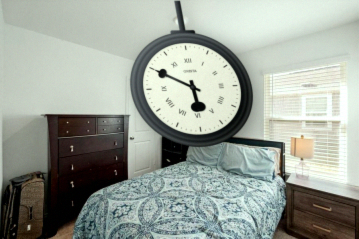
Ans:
h=5 m=50
